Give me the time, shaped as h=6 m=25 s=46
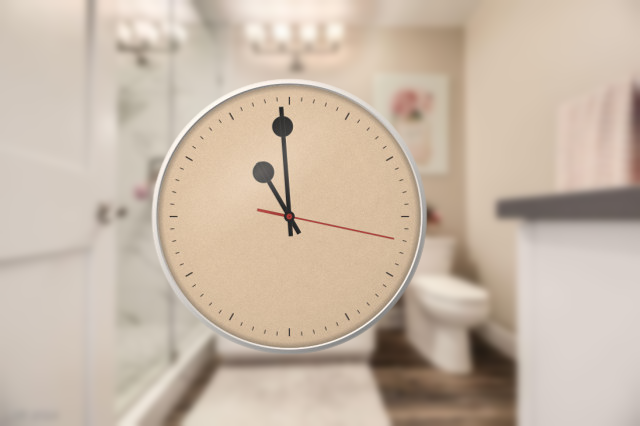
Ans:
h=10 m=59 s=17
